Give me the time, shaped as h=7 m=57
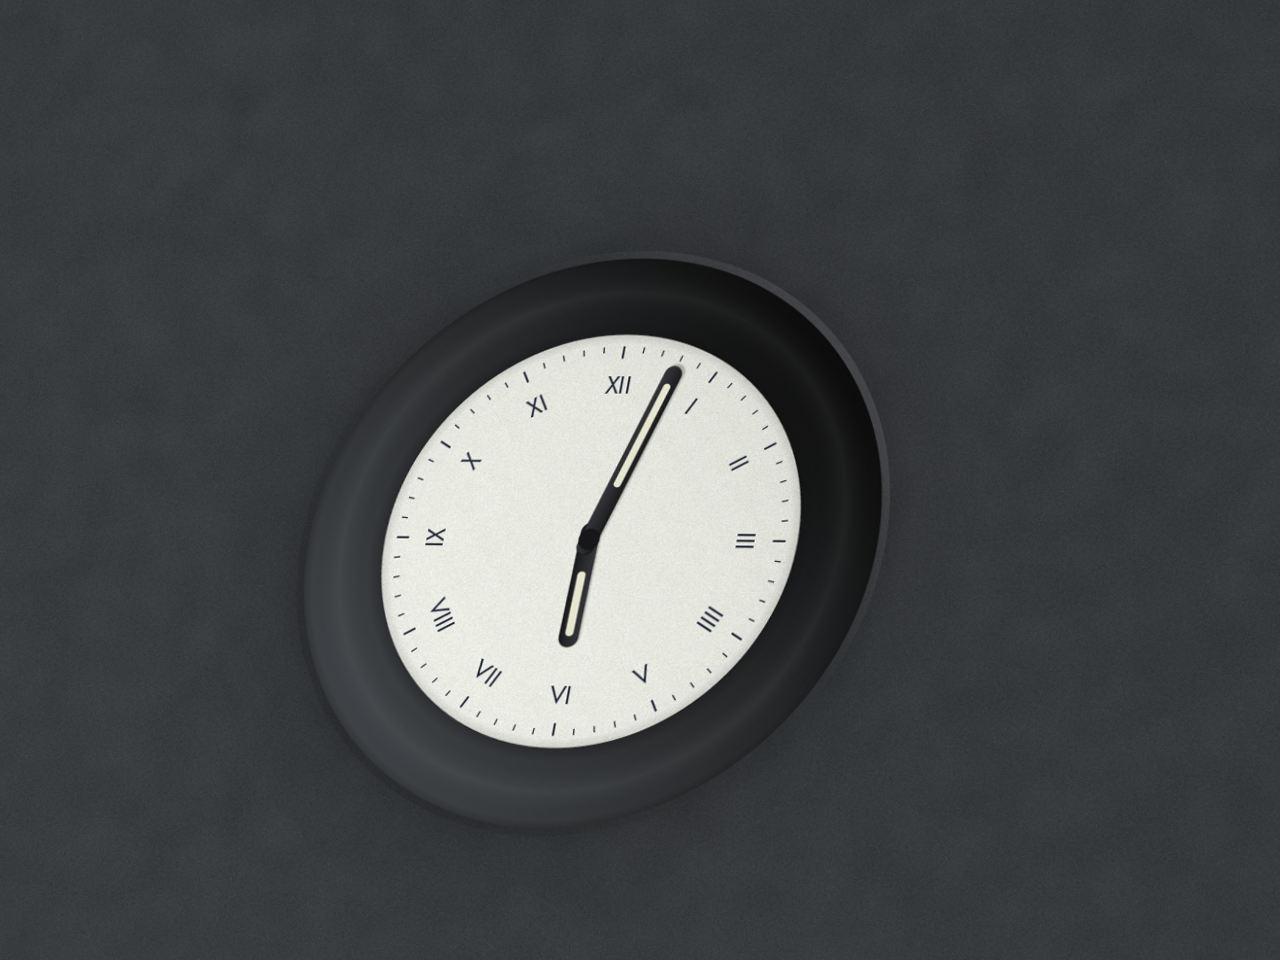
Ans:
h=6 m=3
